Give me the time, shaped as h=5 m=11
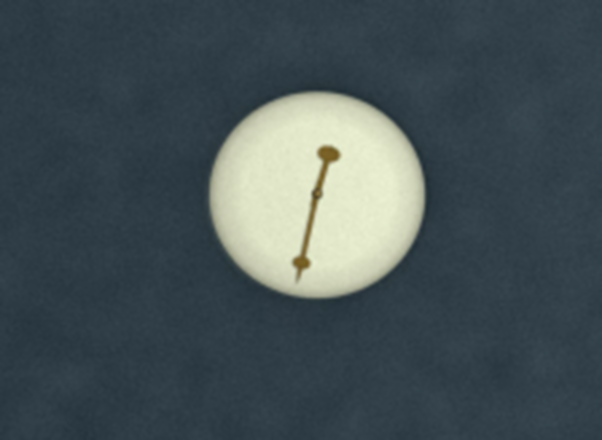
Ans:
h=12 m=32
